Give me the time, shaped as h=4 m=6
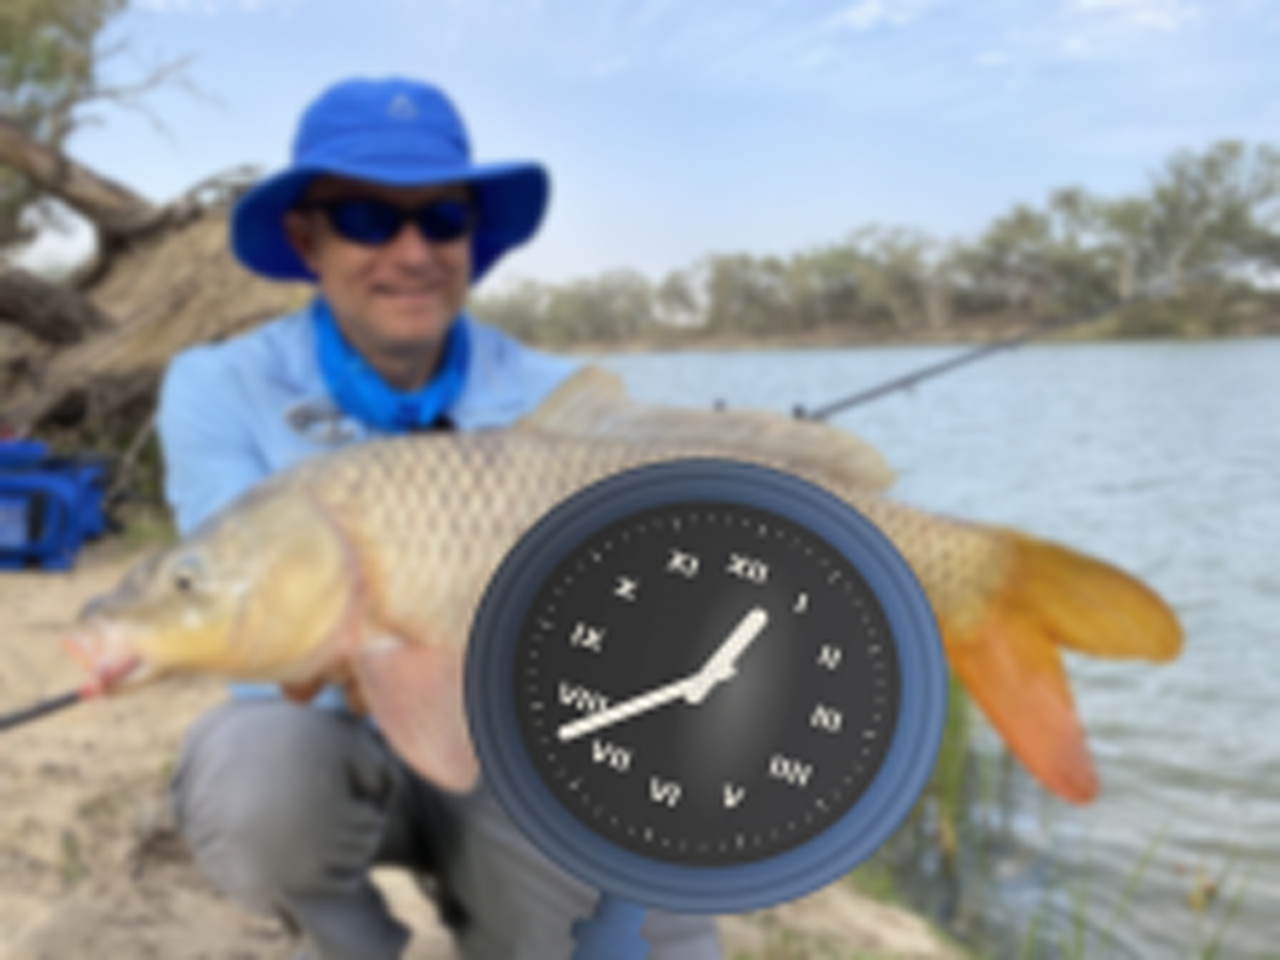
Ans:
h=12 m=38
